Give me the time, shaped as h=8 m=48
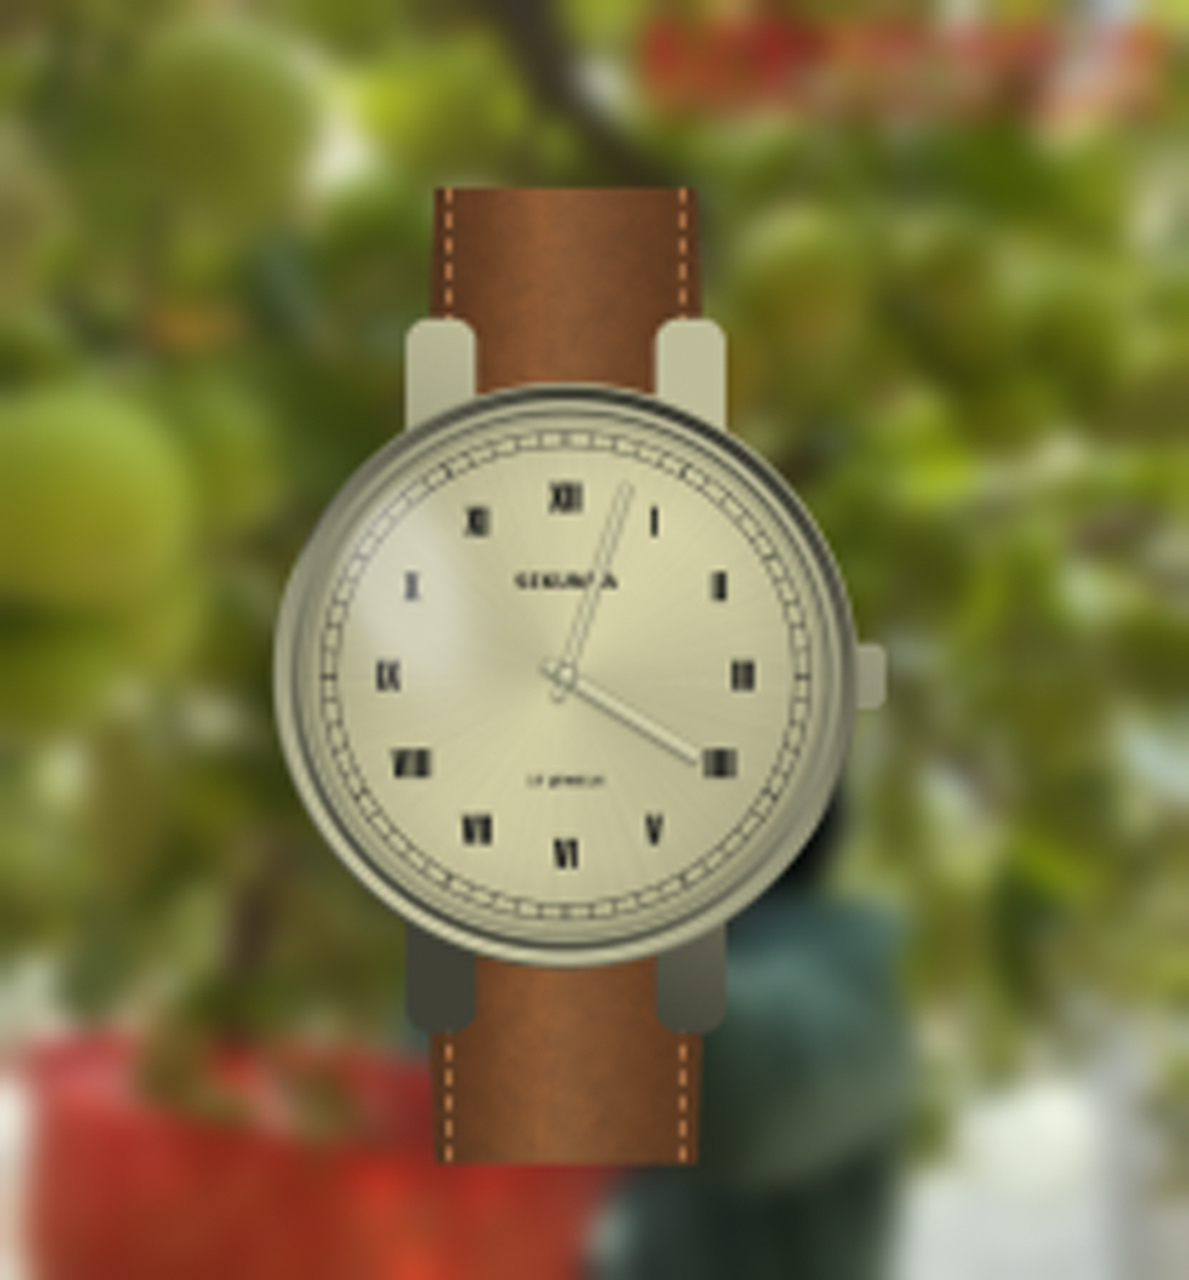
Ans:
h=4 m=3
